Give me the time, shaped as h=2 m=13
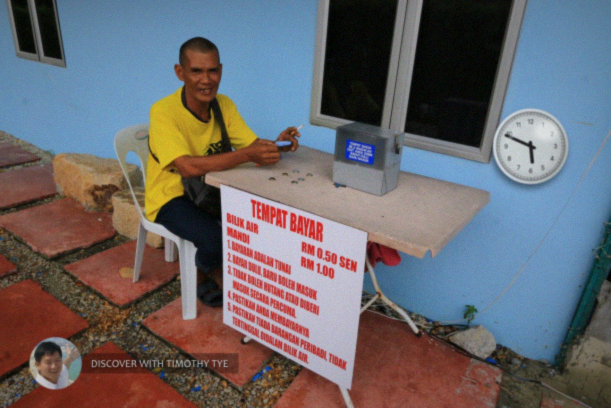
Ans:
h=5 m=49
